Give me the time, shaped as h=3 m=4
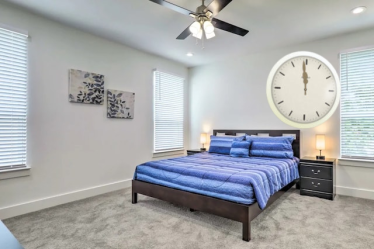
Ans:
h=11 m=59
